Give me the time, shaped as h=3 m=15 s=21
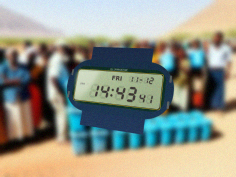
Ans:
h=14 m=43 s=41
